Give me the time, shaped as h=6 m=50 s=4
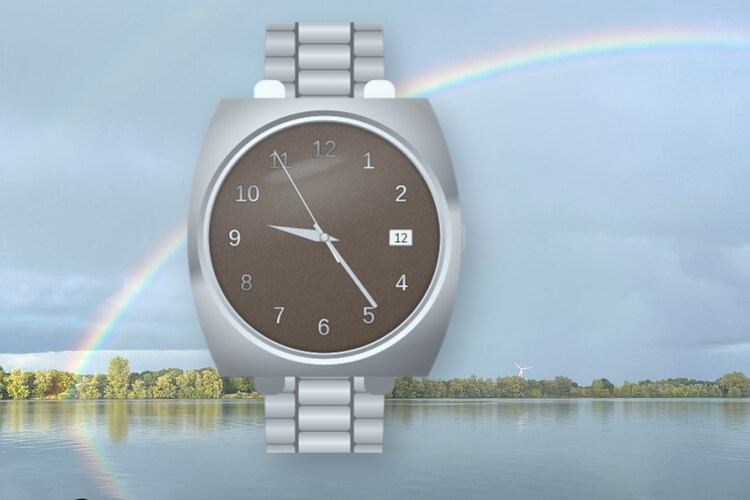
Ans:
h=9 m=23 s=55
